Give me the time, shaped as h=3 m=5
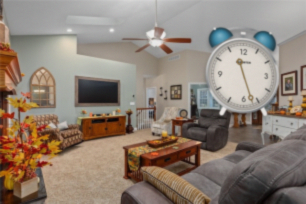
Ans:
h=11 m=27
